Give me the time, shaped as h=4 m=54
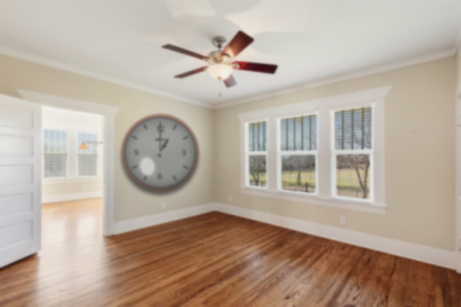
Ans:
h=1 m=0
